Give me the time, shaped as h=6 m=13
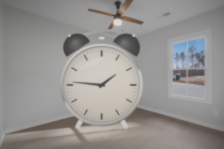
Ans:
h=1 m=46
